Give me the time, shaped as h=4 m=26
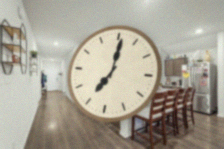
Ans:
h=7 m=1
